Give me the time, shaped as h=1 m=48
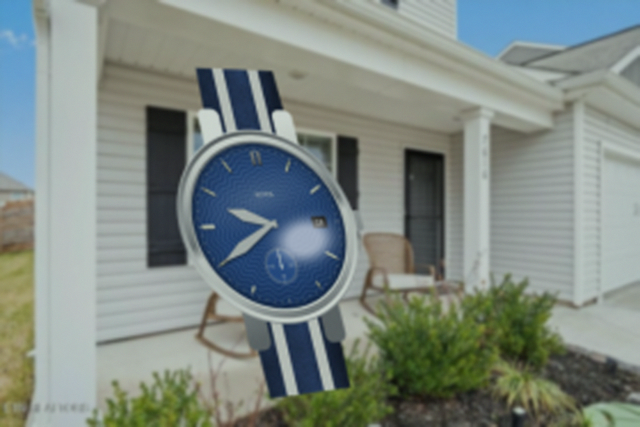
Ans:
h=9 m=40
